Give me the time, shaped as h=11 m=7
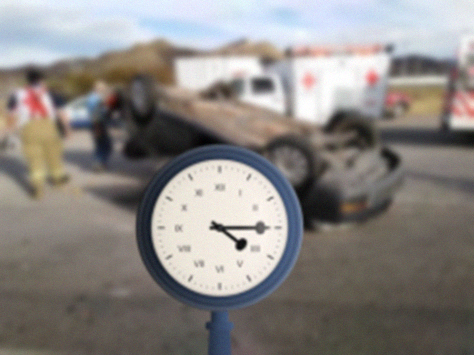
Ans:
h=4 m=15
